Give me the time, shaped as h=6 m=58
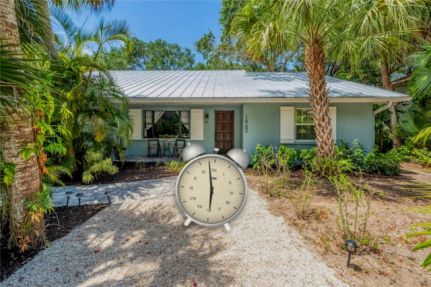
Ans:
h=5 m=58
